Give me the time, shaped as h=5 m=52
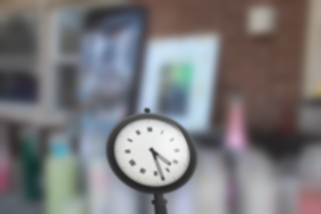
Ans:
h=4 m=28
